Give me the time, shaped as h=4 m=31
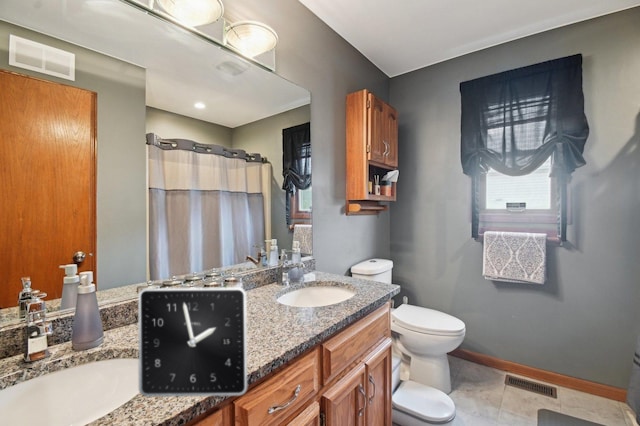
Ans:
h=1 m=58
